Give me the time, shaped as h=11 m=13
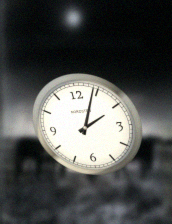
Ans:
h=2 m=4
